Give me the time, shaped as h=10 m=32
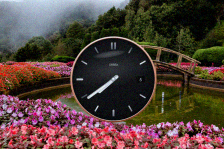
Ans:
h=7 m=39
